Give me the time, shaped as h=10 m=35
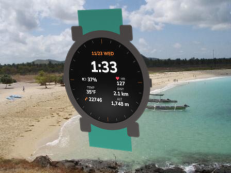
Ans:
h=1 m=33
